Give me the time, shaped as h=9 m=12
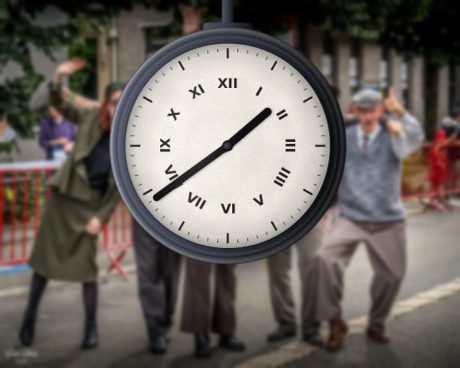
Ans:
h=1 m=39
